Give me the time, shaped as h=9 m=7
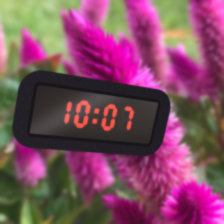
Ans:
h=10 m=7
